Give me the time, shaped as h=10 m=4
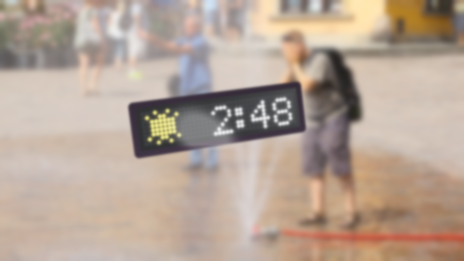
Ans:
h=2 m=48
